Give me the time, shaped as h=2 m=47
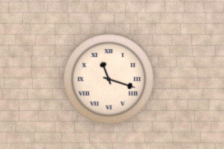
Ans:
h=11 m=18
